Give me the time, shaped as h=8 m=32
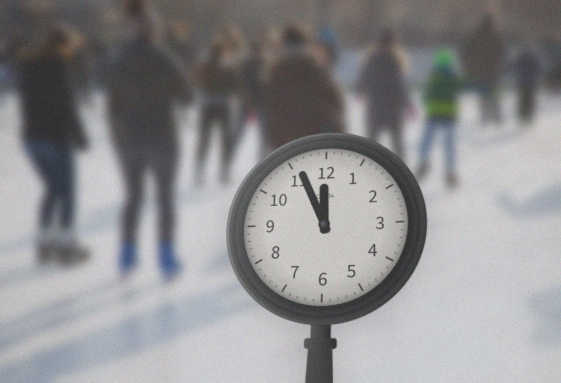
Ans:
h=11 m=56
